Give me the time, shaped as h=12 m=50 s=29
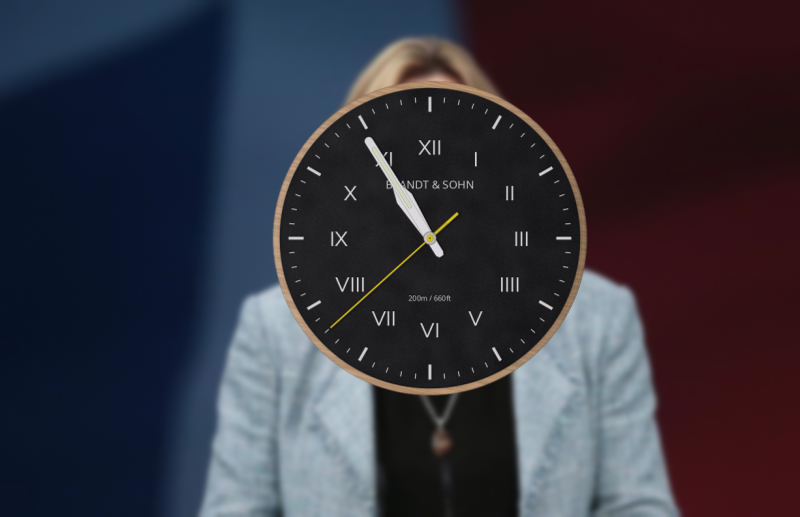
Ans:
h=10 m=54 s=38
